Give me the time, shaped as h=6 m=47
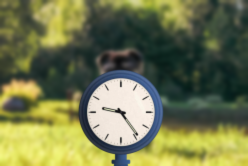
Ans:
h=9 m=24
